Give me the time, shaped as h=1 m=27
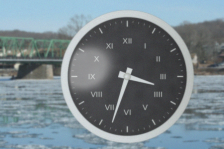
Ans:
h=3 m=33
